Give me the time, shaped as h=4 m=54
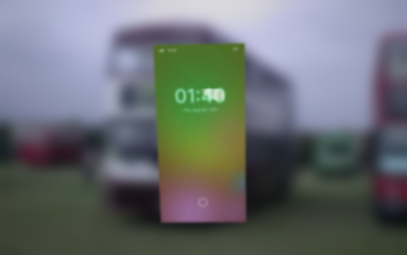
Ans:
h=1 m=40
